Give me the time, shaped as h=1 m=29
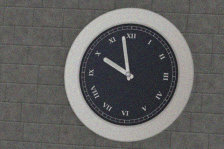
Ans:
h=9 m=58
